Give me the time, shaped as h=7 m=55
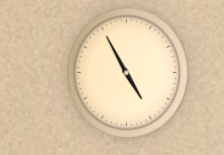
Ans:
h=4 m=55
